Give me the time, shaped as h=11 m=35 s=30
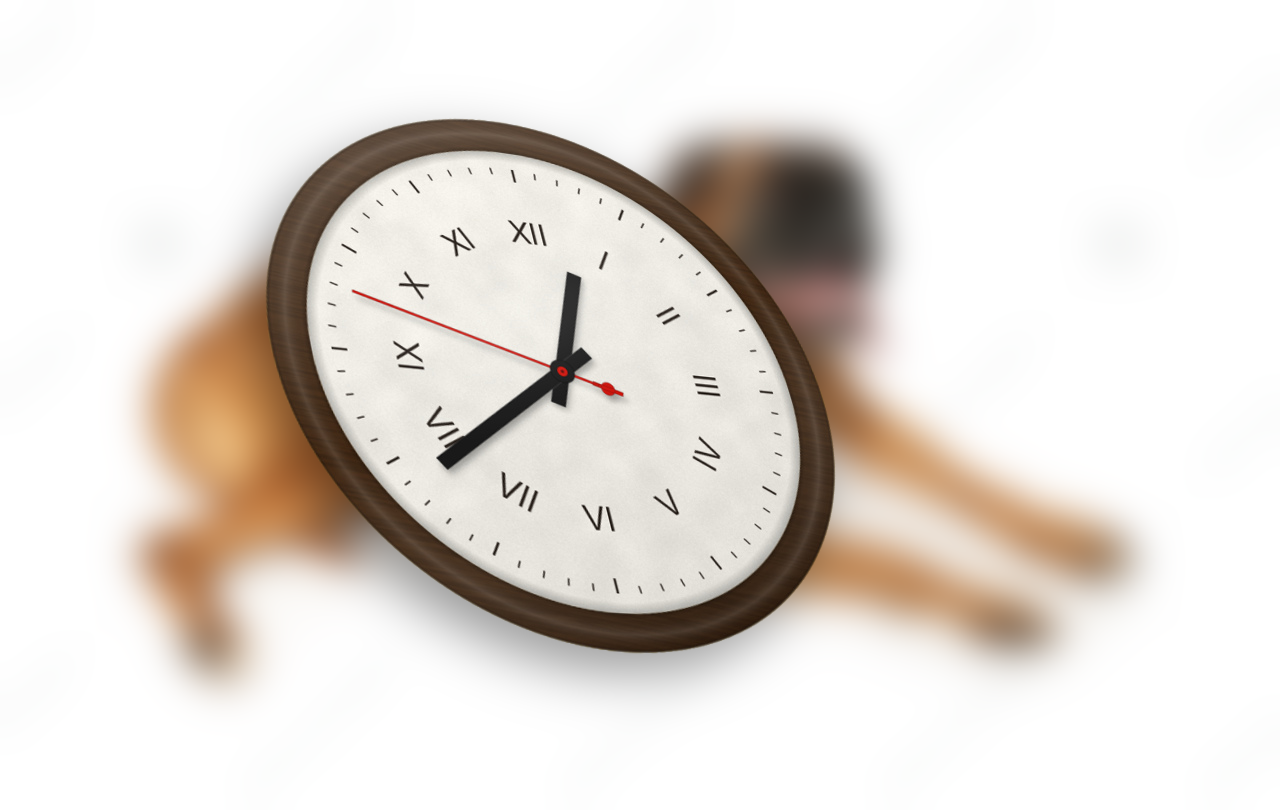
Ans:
h=12 m=38 s=48
